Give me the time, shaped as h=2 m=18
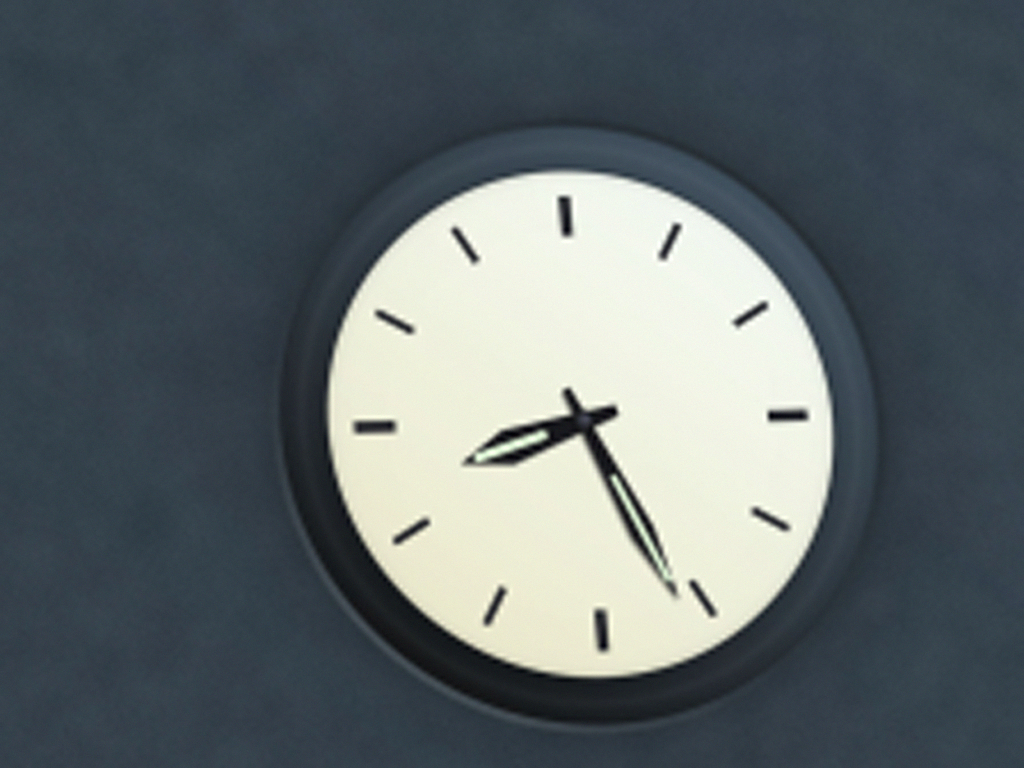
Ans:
h=8 m=26
